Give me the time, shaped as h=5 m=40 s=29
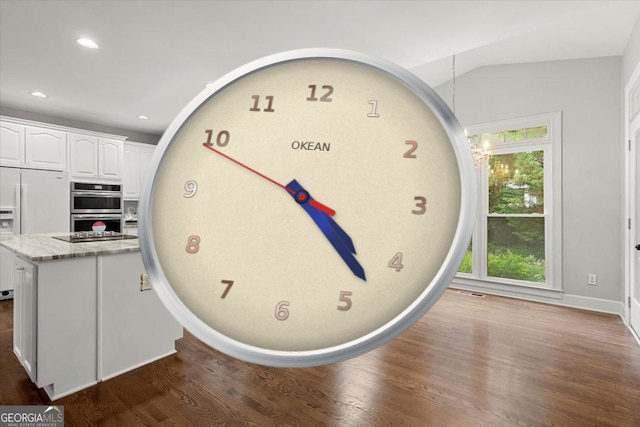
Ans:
h=4 m=22 s=49
